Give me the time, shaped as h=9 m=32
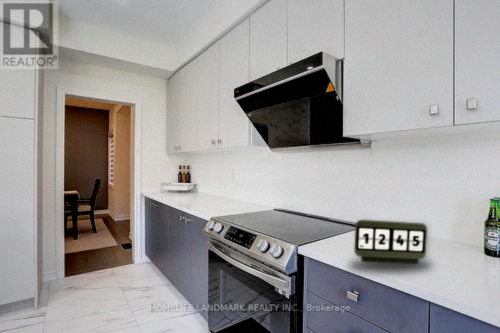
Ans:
h=12 m=45
